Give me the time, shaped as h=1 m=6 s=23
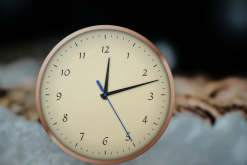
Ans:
h=12 m=12 s=25
